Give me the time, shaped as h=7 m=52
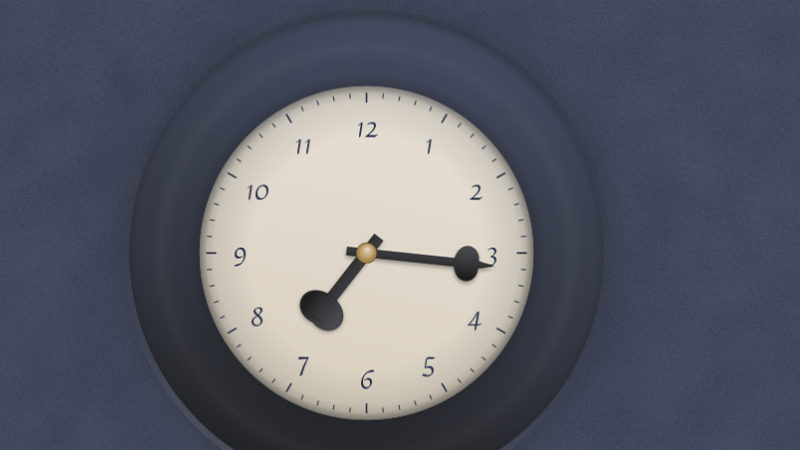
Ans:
h=7 m=16
